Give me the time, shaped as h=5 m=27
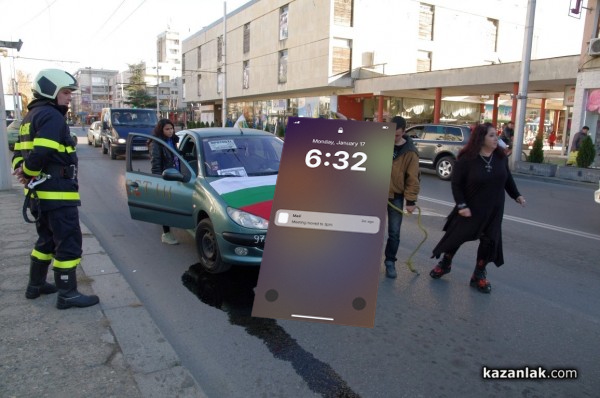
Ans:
h=6 m=32
